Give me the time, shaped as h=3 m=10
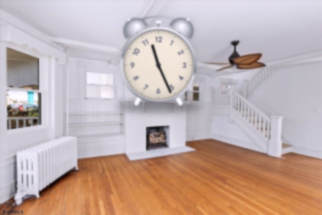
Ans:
h=11 m=26
